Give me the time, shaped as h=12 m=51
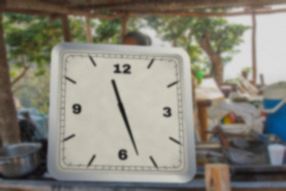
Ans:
h=11 m=27
